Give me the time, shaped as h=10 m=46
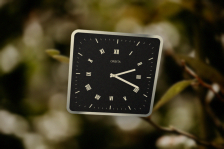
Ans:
h=2 m=19
